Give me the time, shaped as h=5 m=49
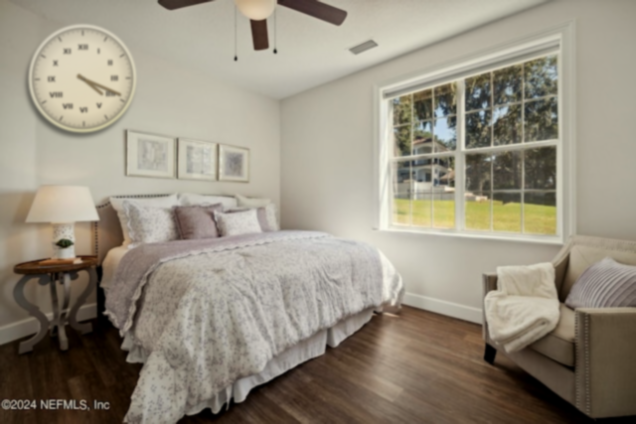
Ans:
h=4 m=19
